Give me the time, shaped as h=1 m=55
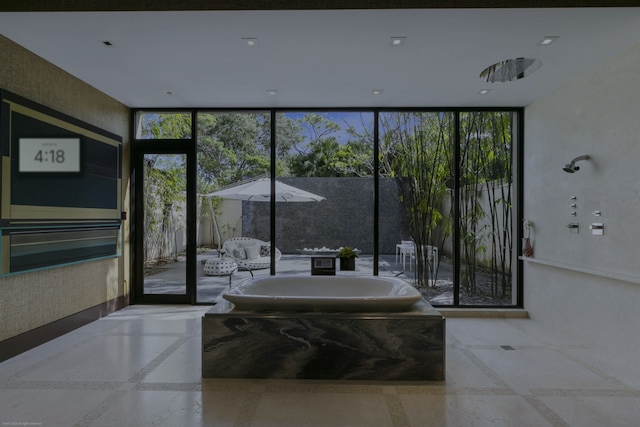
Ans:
h=4 m=18
